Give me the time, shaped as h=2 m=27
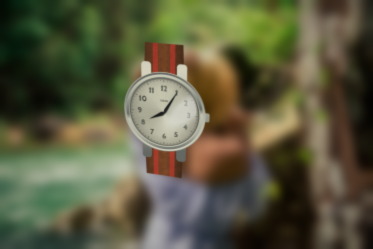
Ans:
h=8 m=5
